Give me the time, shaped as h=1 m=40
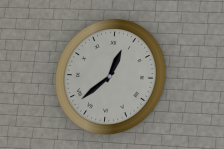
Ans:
h=12 m=38
